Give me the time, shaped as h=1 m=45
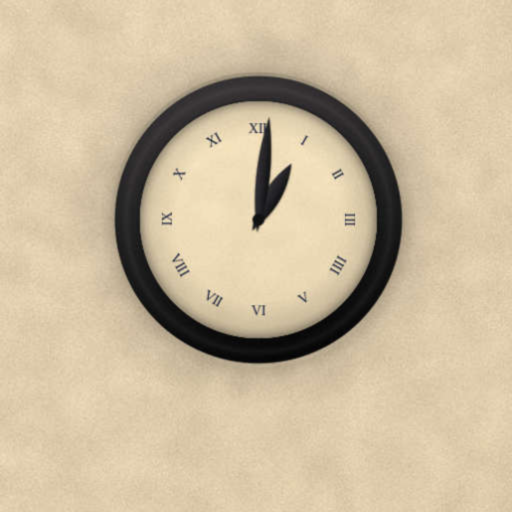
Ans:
h=1 m=1
